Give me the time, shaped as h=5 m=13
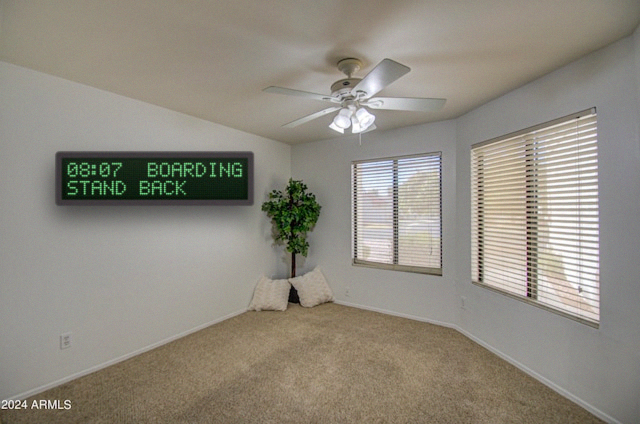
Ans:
h=8 m=7
